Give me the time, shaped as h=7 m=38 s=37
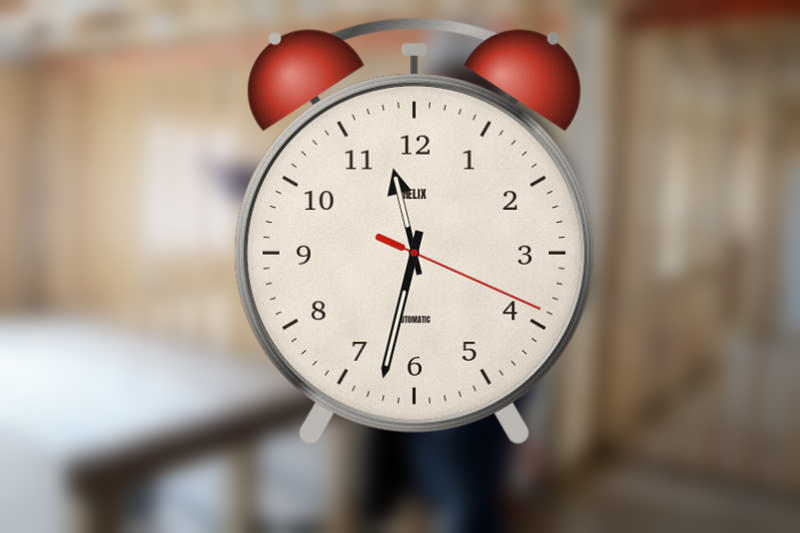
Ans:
h=11 m=32 s=19
